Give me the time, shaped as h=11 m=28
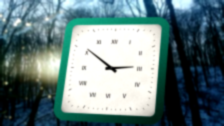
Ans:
h=2 m=51
